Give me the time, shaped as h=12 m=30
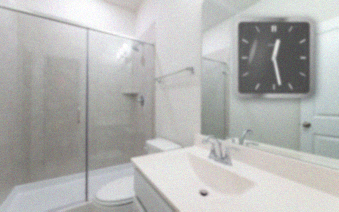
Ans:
h=12 m=28
